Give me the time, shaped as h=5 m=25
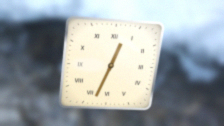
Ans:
h=12 m=33
